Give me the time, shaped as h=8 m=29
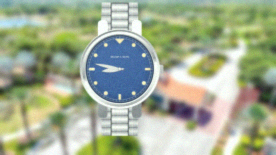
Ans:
h=8 m=47
